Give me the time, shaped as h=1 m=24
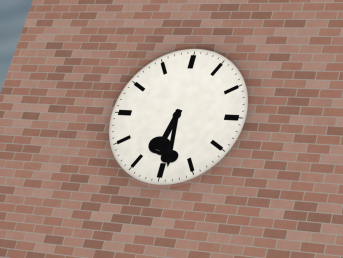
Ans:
h=6 m=29
